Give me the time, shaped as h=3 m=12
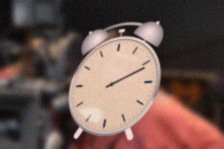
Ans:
h=2 m=11
